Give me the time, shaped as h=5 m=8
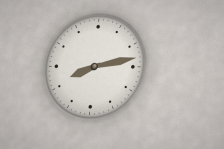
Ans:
h=8 m=13
